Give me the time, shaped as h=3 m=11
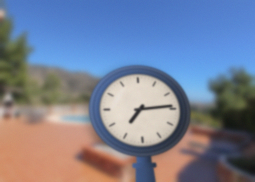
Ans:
h=7 m=14
